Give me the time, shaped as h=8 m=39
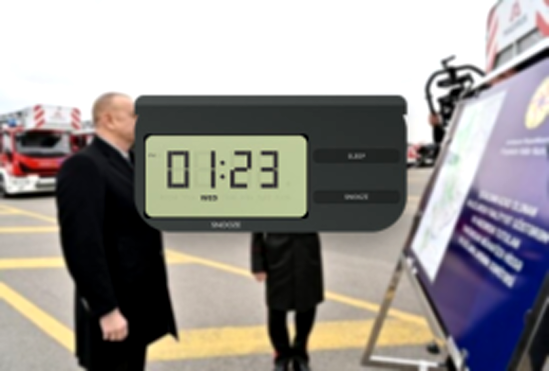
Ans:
h=1 m=23
